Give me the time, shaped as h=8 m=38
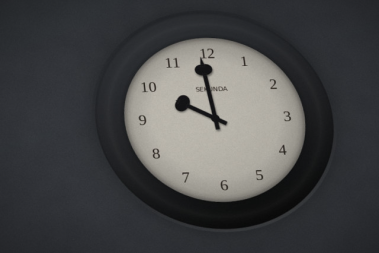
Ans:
h=9 m=59
